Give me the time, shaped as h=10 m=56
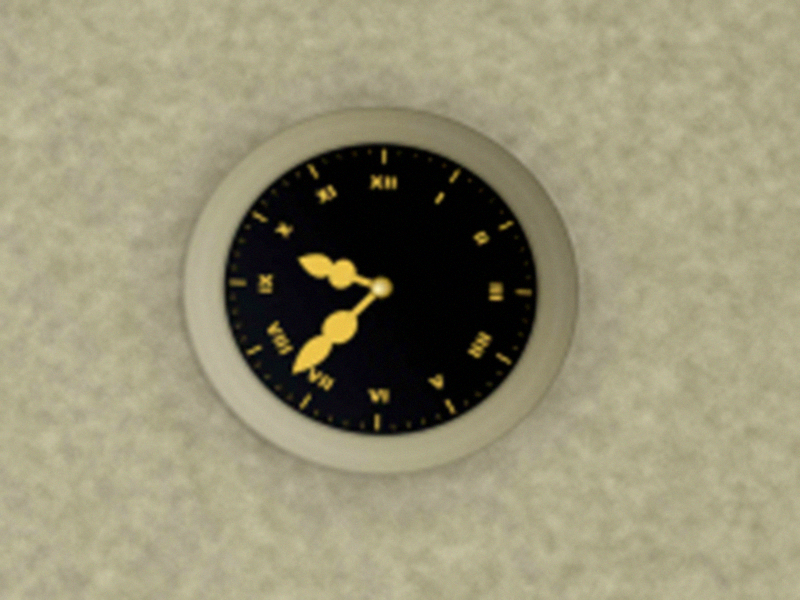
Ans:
h=9 m=37
